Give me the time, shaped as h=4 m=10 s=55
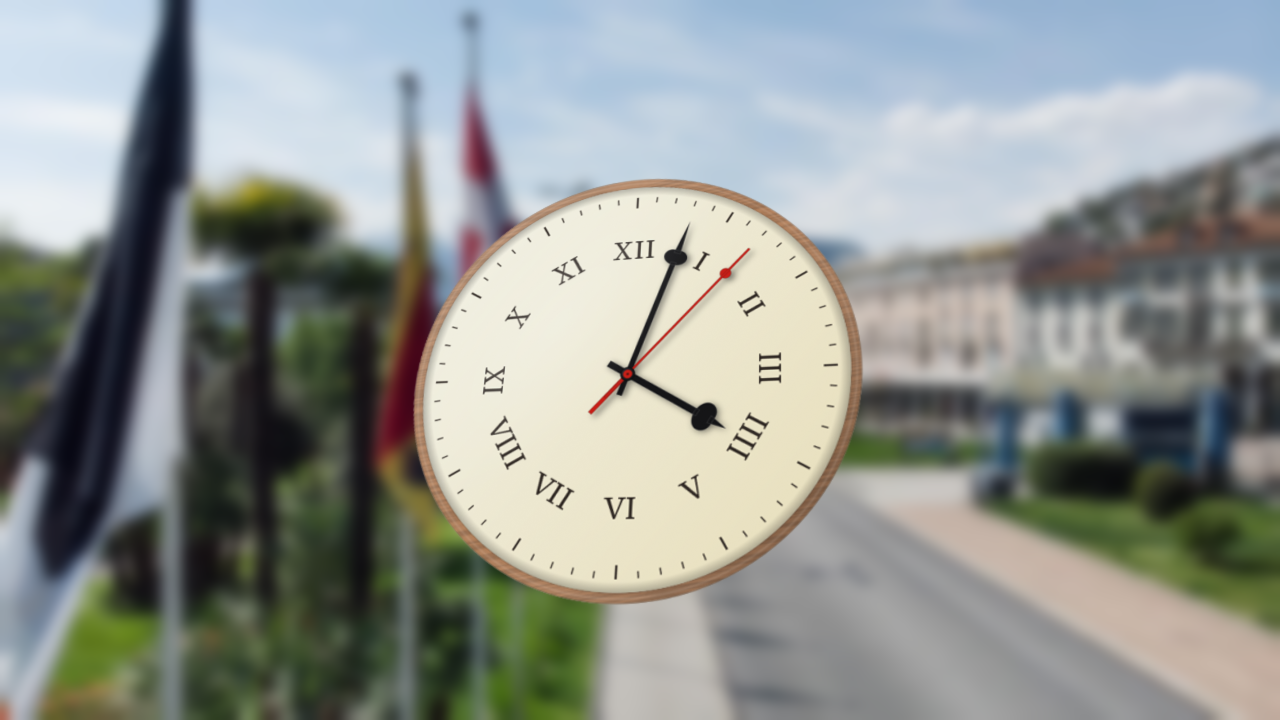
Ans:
h=4 m=3 s=7
